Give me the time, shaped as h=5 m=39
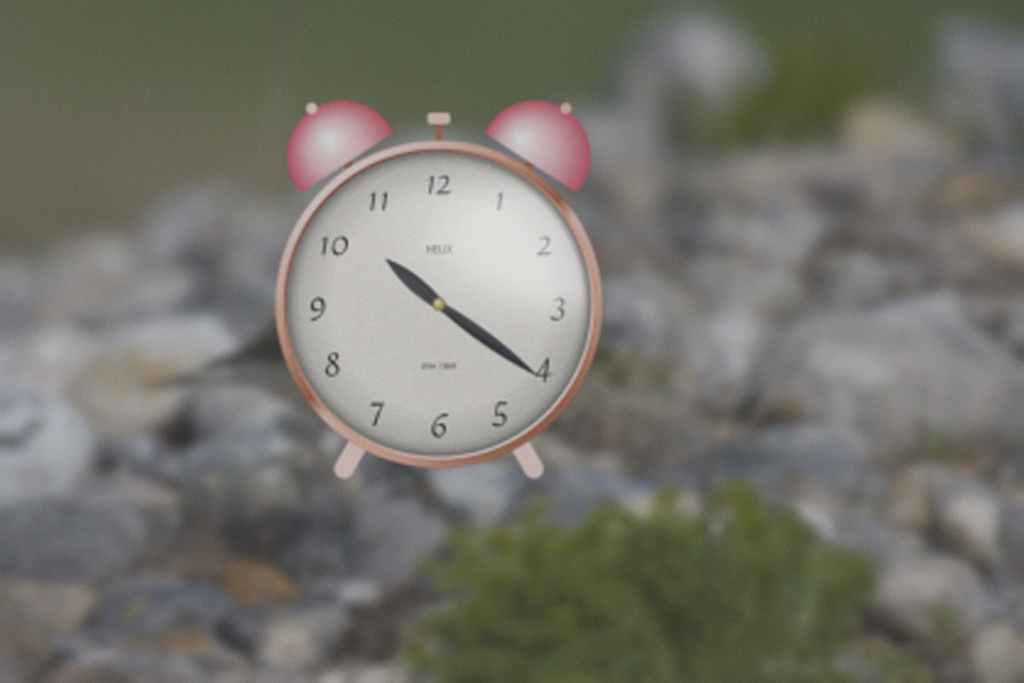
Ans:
h=10 m=21
